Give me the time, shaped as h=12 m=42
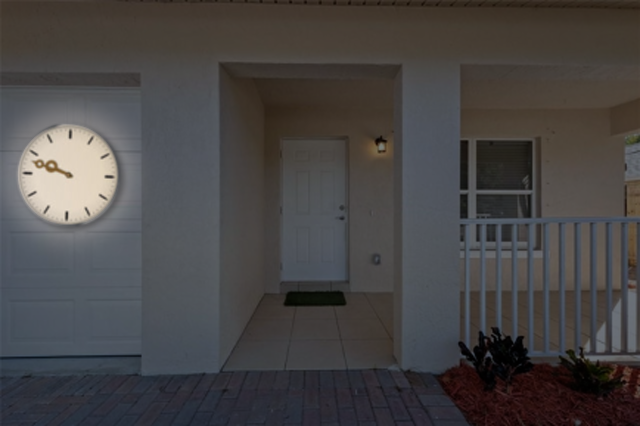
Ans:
h=9 m=48
